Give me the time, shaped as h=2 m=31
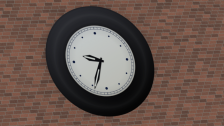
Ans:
h=9 m=34
